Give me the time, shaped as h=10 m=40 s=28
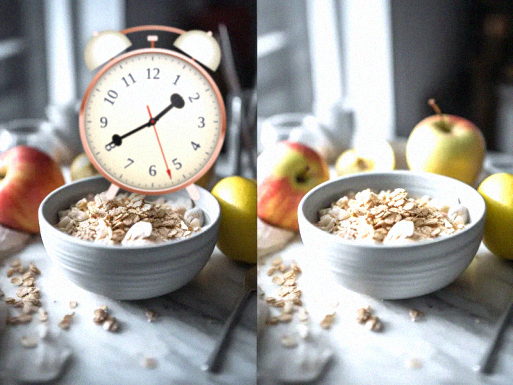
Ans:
h=1 m=40 s=27
